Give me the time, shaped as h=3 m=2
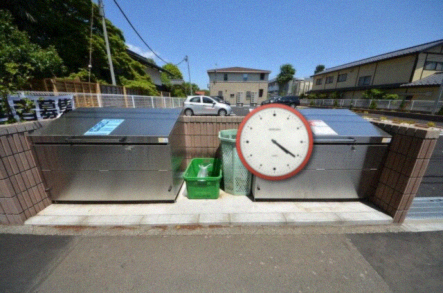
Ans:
h=4 m=21
